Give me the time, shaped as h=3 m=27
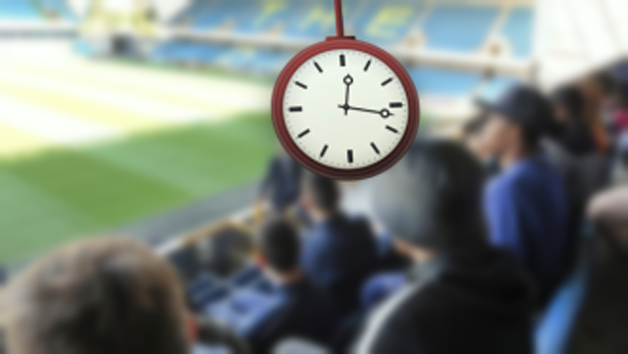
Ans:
h=12 m=17
